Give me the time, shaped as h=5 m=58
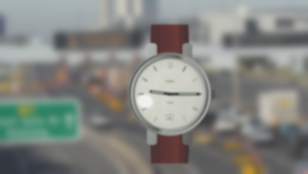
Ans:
h=9 m=15
